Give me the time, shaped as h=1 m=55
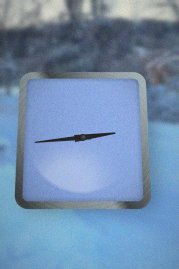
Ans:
h=2 m=44
